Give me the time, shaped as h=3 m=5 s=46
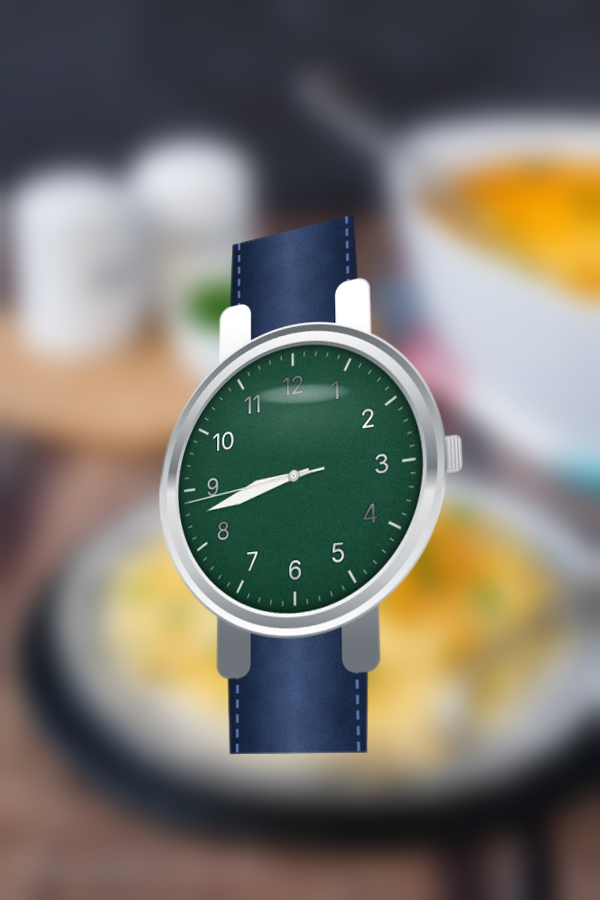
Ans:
h=8 m=42 s=44
